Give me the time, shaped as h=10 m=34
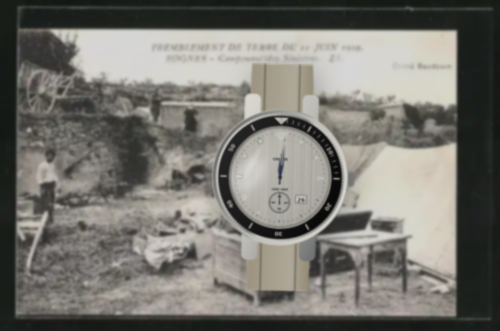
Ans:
h=12 m=1
